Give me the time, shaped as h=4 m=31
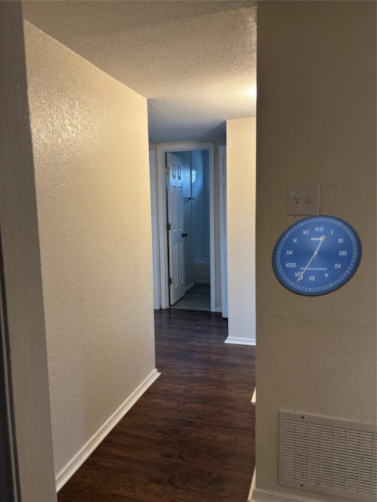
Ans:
h=12 m=34
